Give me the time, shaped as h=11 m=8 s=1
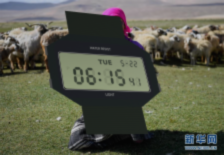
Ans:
h=6 m=15 s=41
